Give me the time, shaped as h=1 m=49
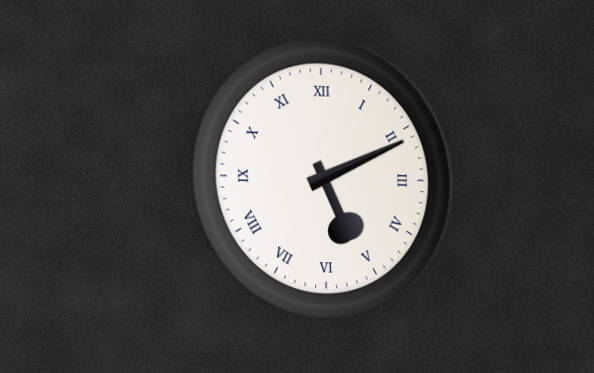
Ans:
h=5 m=11
